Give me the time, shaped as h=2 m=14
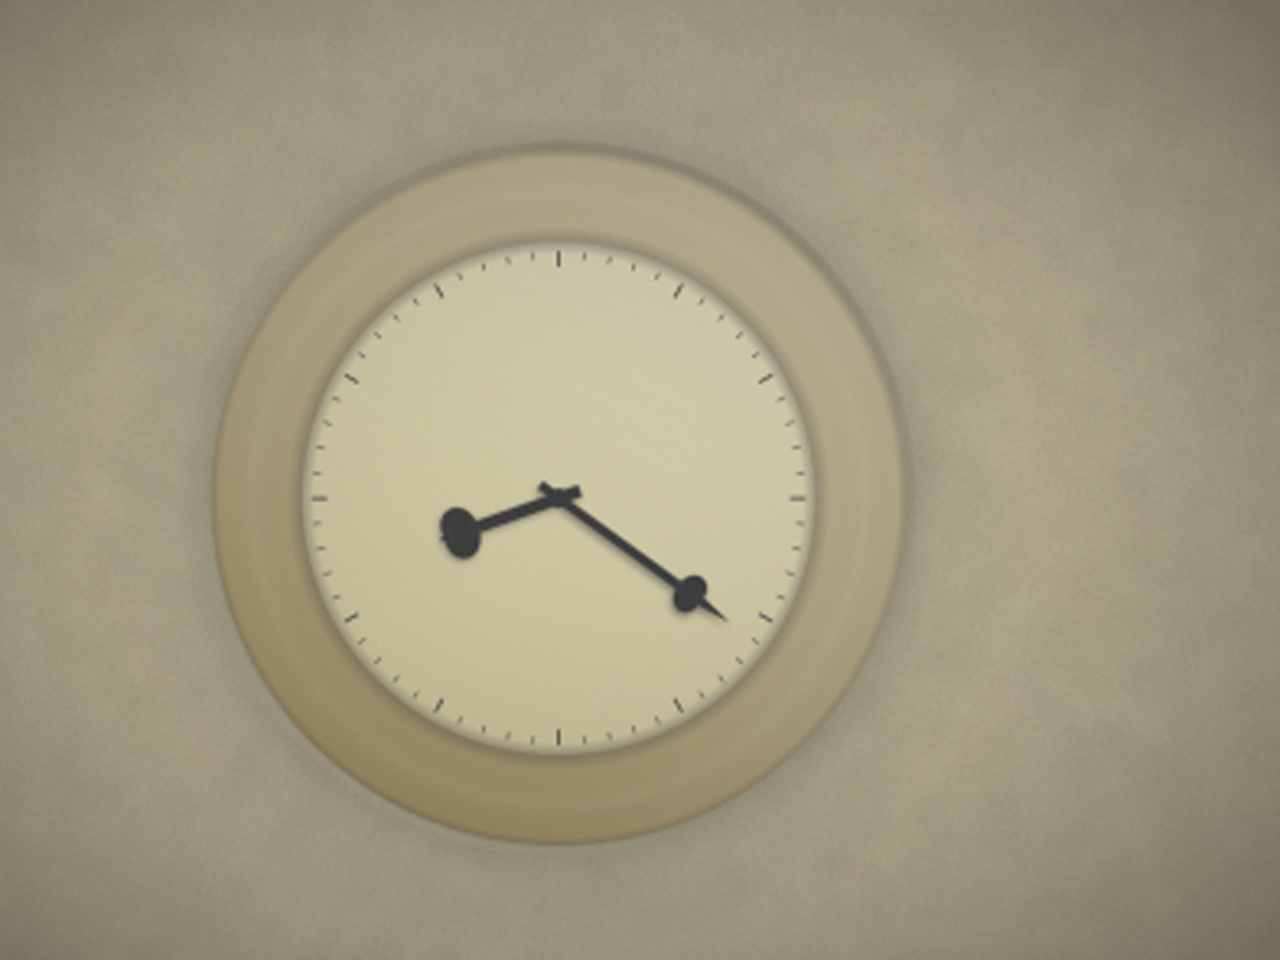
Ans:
h=8 m=21
